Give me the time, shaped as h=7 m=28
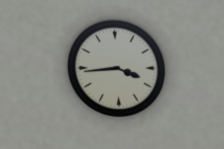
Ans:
h=3 m=44
